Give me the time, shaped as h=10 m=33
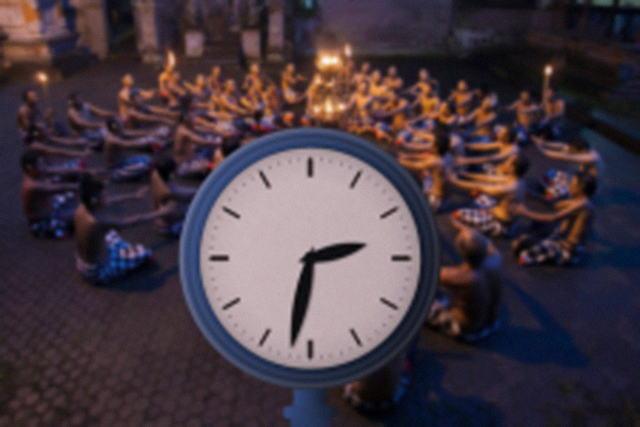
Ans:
h=2 m=32
